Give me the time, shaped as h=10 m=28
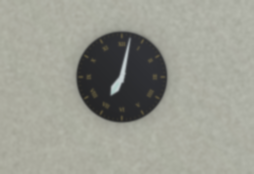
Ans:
h=7 m=2
